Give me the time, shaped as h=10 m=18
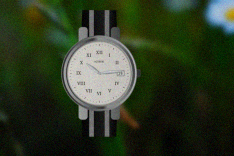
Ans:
h=10 m=14
